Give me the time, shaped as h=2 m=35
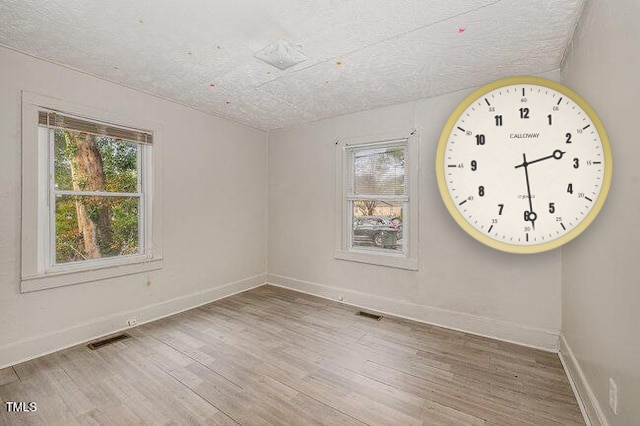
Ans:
h=2 m=29
